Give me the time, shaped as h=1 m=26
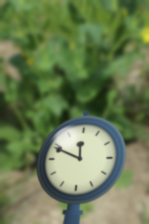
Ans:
h=11 m=49
